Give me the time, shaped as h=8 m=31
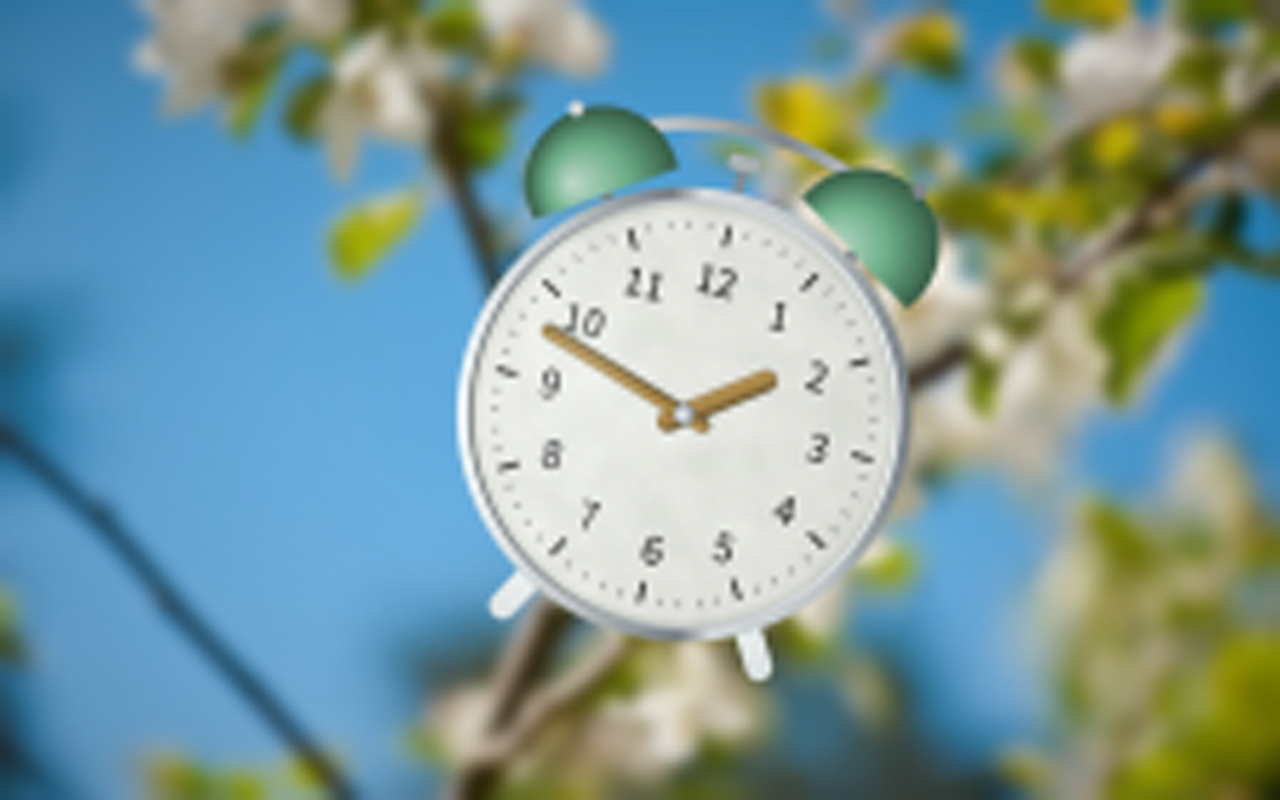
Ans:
h=1 m=48
